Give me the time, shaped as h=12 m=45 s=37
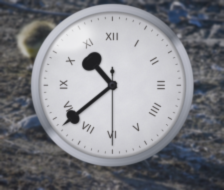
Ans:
h=10 m=38 s=30
